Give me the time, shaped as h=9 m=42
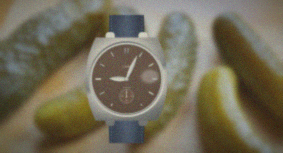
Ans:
h=9 m=4
